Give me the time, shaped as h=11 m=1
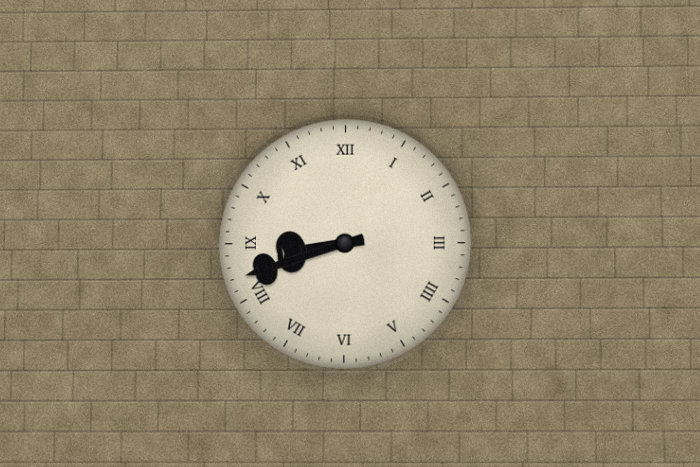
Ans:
h=8 m=42
